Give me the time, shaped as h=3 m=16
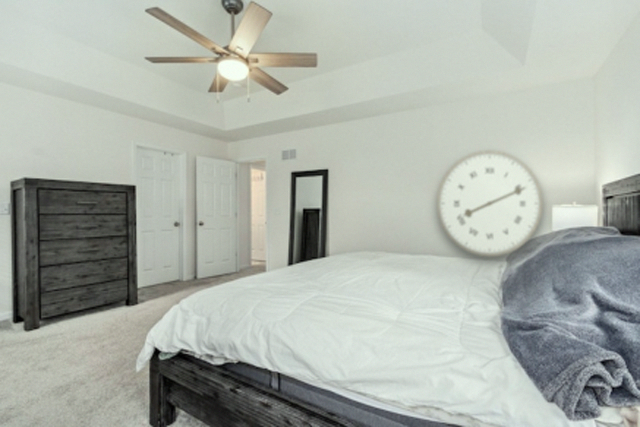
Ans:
h=8 m=11
